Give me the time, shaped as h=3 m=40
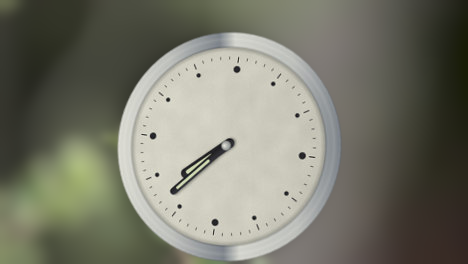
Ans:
h=7 m=37
